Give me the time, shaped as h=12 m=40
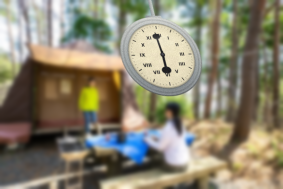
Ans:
h=5 m=59
